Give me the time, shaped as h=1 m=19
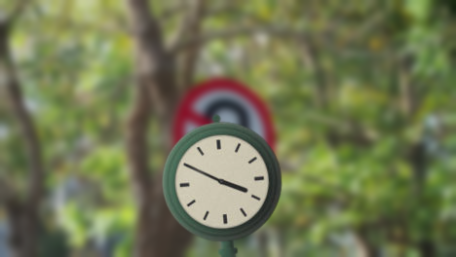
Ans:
h=3 m=50
